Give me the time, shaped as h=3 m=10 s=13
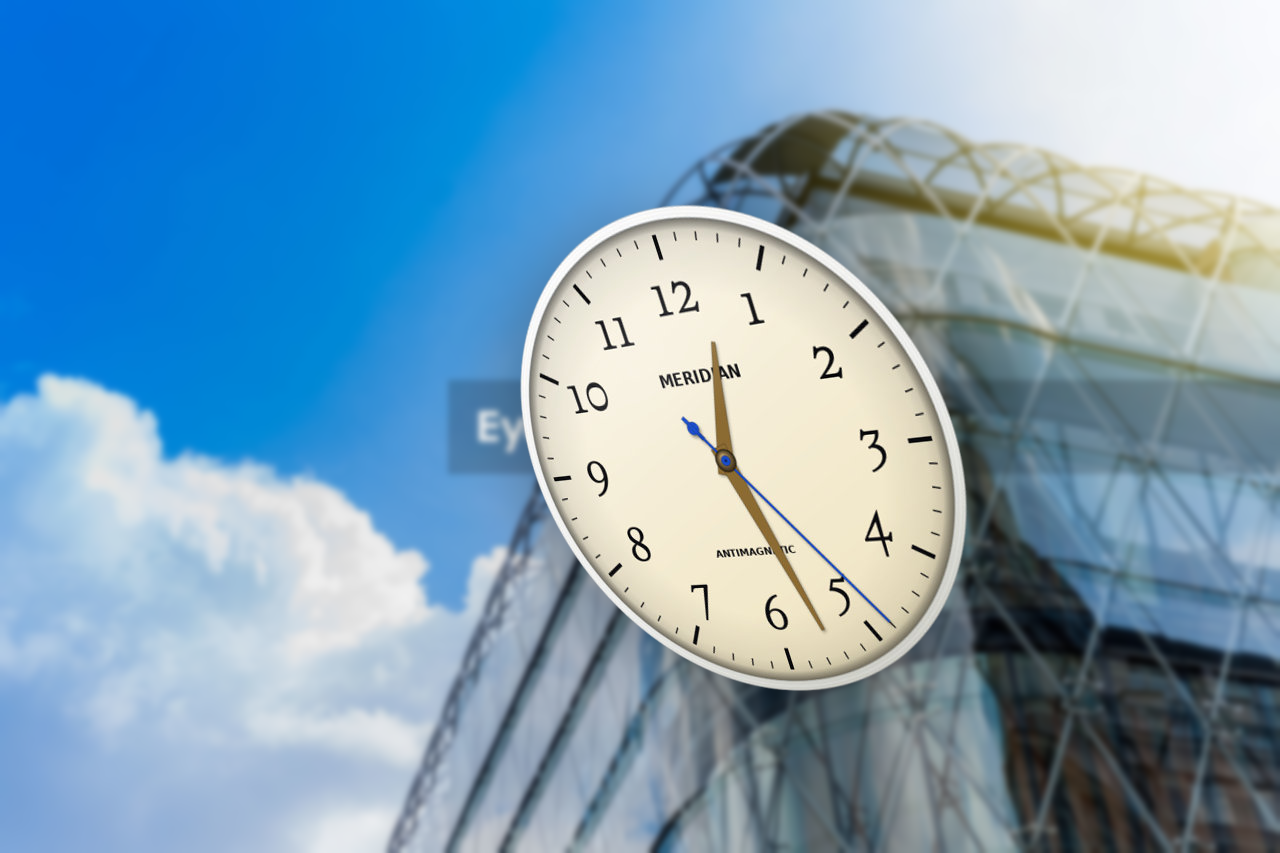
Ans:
h=12 m=27 s=24
